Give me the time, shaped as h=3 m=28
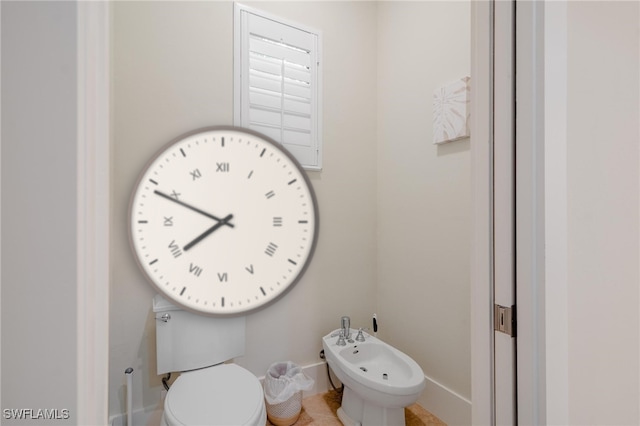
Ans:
h=7 m=49
